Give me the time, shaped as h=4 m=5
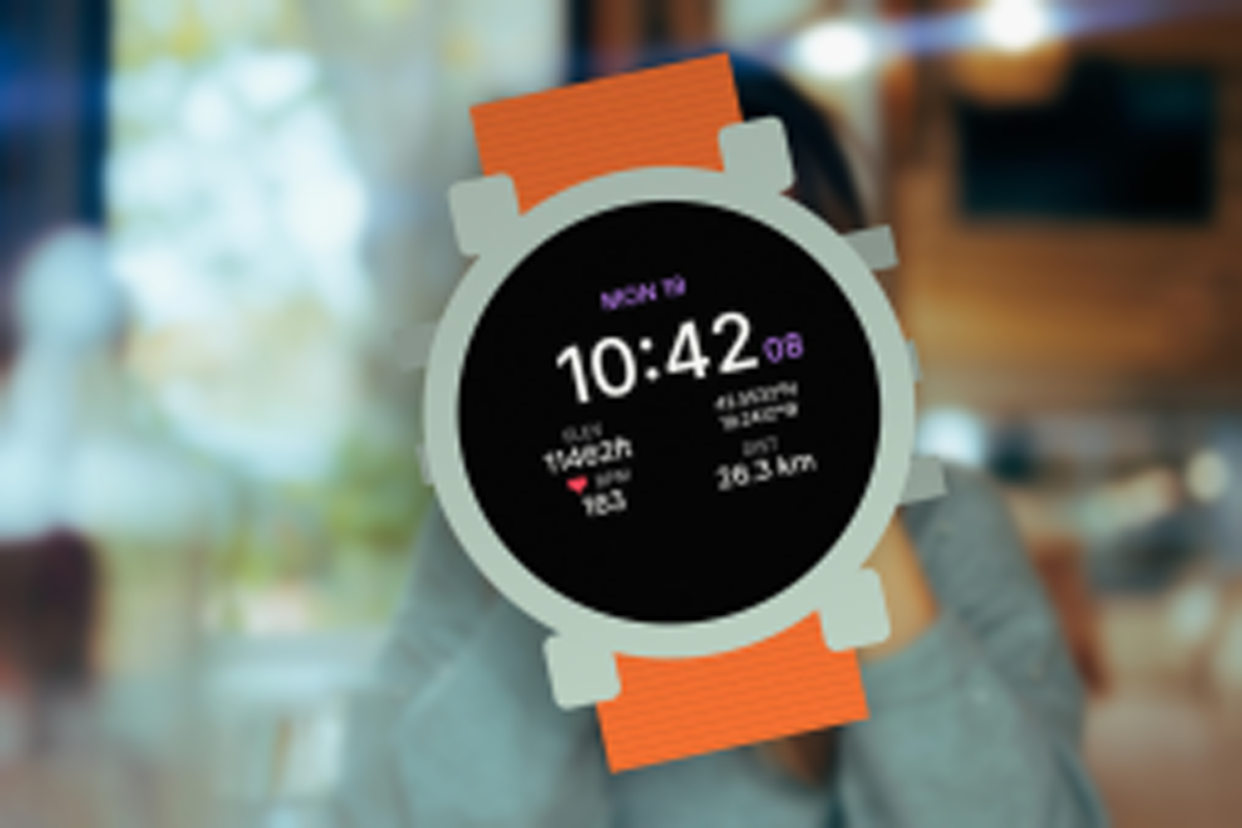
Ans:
h=10 m=42
